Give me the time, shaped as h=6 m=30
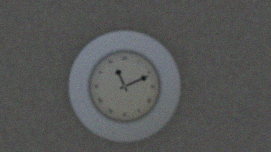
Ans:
h=11 m=11
